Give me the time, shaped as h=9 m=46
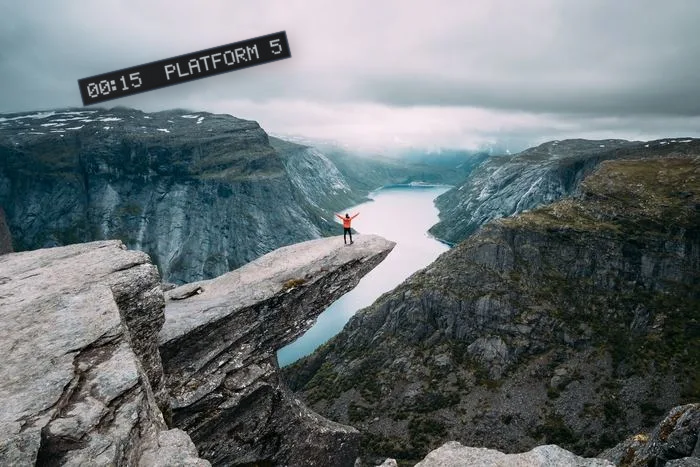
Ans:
h=0 m=15
